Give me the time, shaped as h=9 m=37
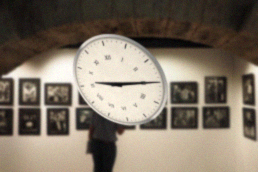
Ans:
h=9 m=15
